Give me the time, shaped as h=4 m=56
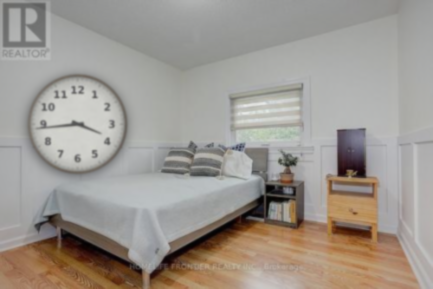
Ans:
h=3 m=44
